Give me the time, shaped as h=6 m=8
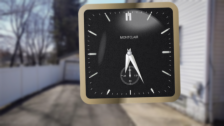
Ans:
h=6 m=26
